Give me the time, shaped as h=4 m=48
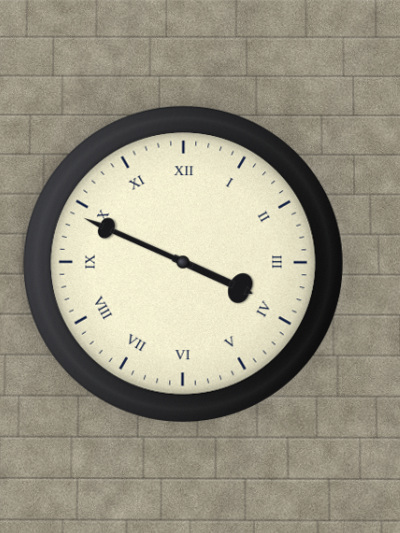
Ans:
h=3 m=49
